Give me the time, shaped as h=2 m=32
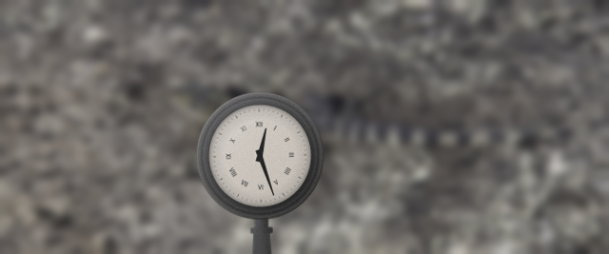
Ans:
h=12 m=27
